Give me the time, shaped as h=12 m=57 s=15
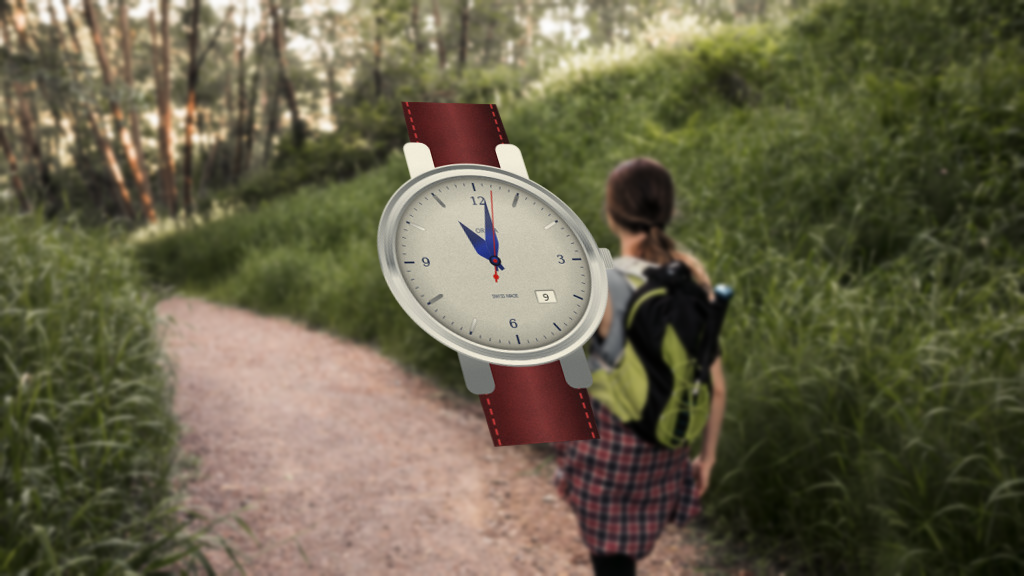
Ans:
h=11 m=1 s=2
